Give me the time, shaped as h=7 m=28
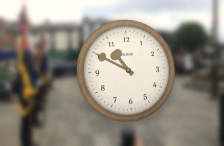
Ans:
h=10 m=50
